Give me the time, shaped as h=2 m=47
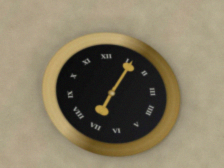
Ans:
h=7 m=6
